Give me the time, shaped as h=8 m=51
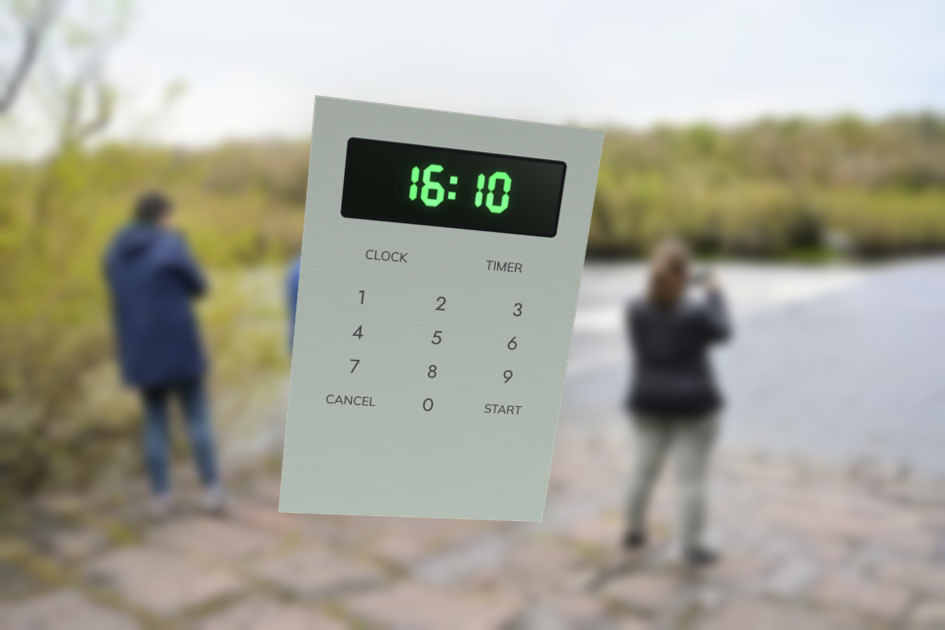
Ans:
h=16 m=10
